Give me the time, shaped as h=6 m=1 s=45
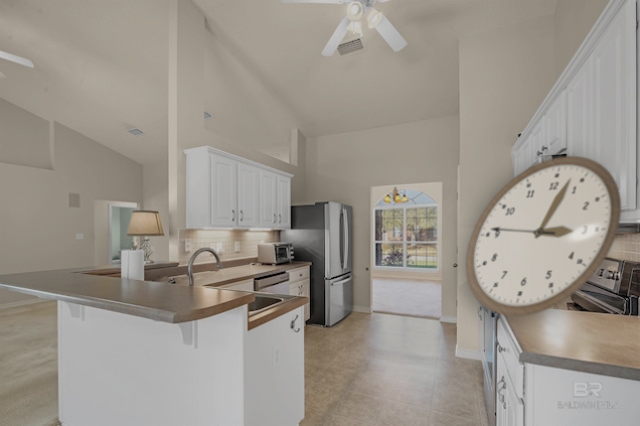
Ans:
h=3 m=2 s=46
